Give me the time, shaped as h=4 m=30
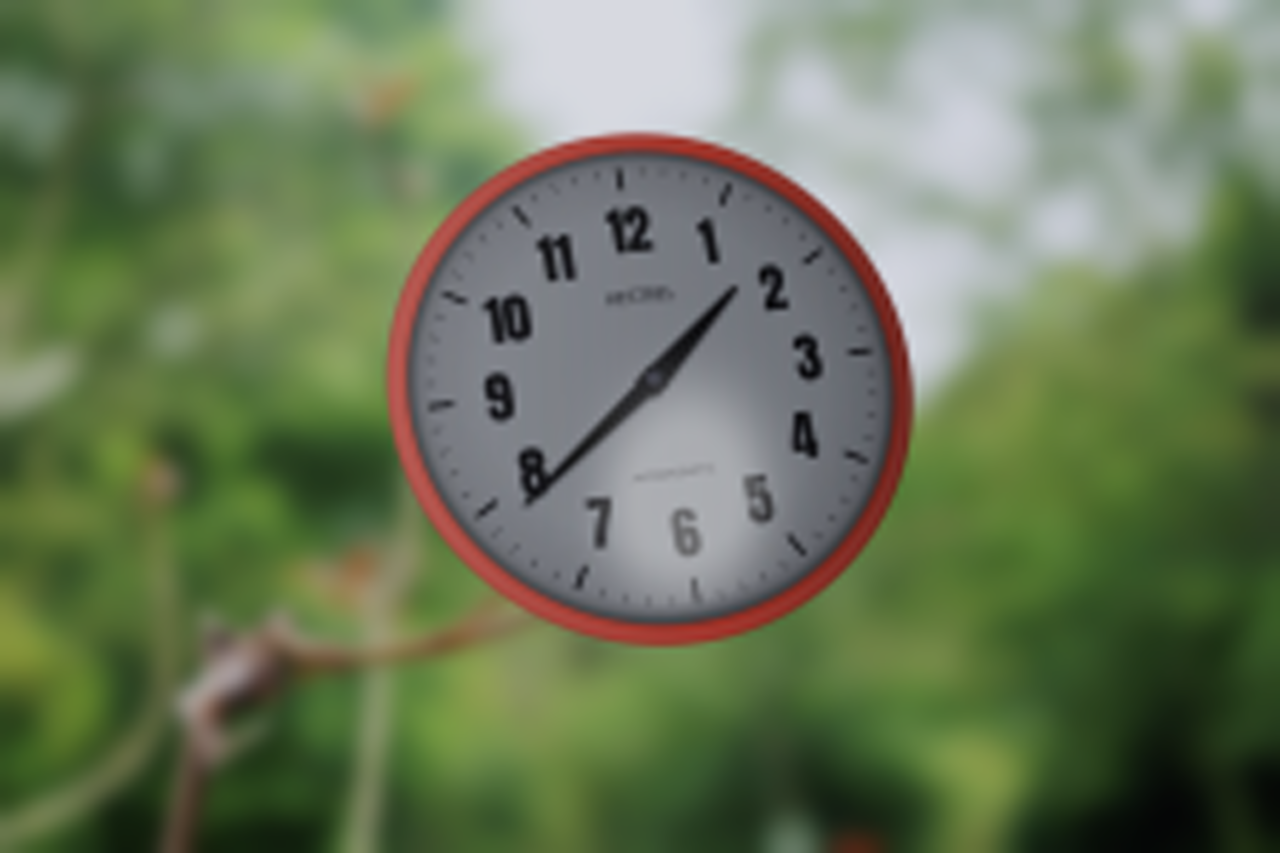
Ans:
h=1 m=39
